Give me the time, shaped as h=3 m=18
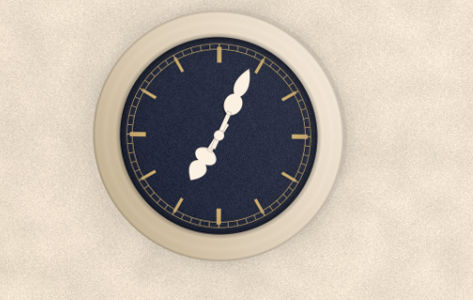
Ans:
h=7 m=4
